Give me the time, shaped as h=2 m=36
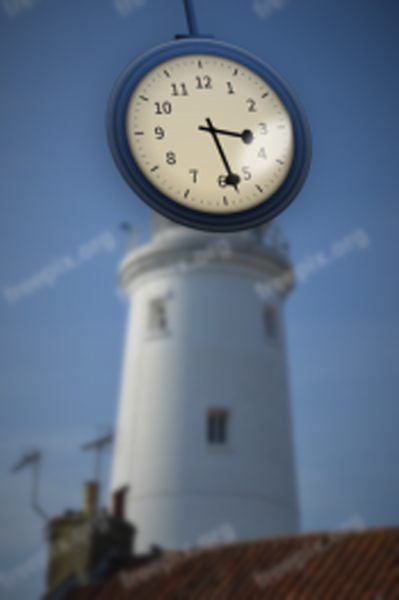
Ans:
h=3 m=28
